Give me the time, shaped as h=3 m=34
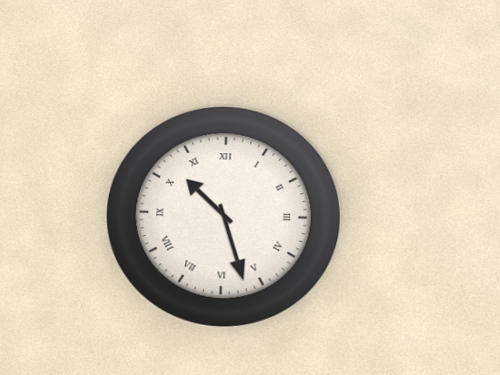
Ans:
h=10 m=27
